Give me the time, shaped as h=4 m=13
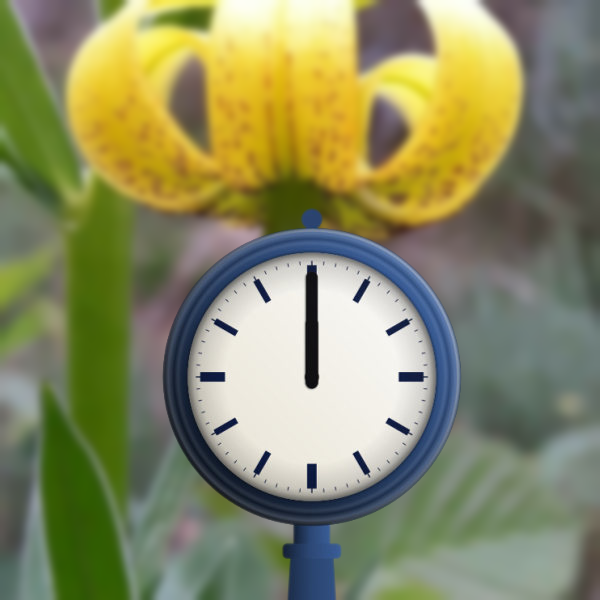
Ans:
h=12 m=0
